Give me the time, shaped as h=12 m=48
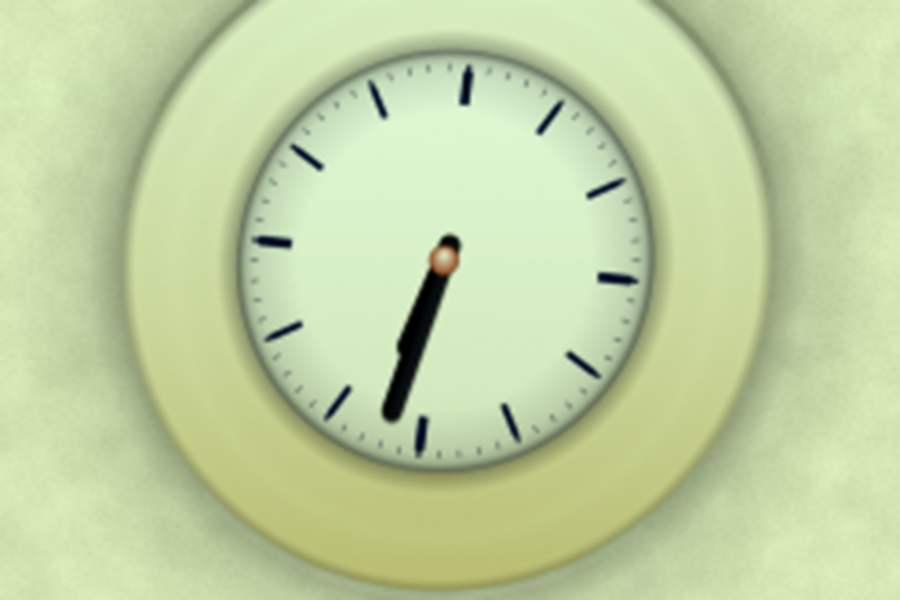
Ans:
h=6 m=32
